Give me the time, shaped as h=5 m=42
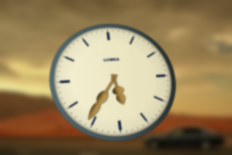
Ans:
h=5 m=36
